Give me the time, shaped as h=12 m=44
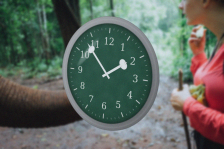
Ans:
h=1 m=53
